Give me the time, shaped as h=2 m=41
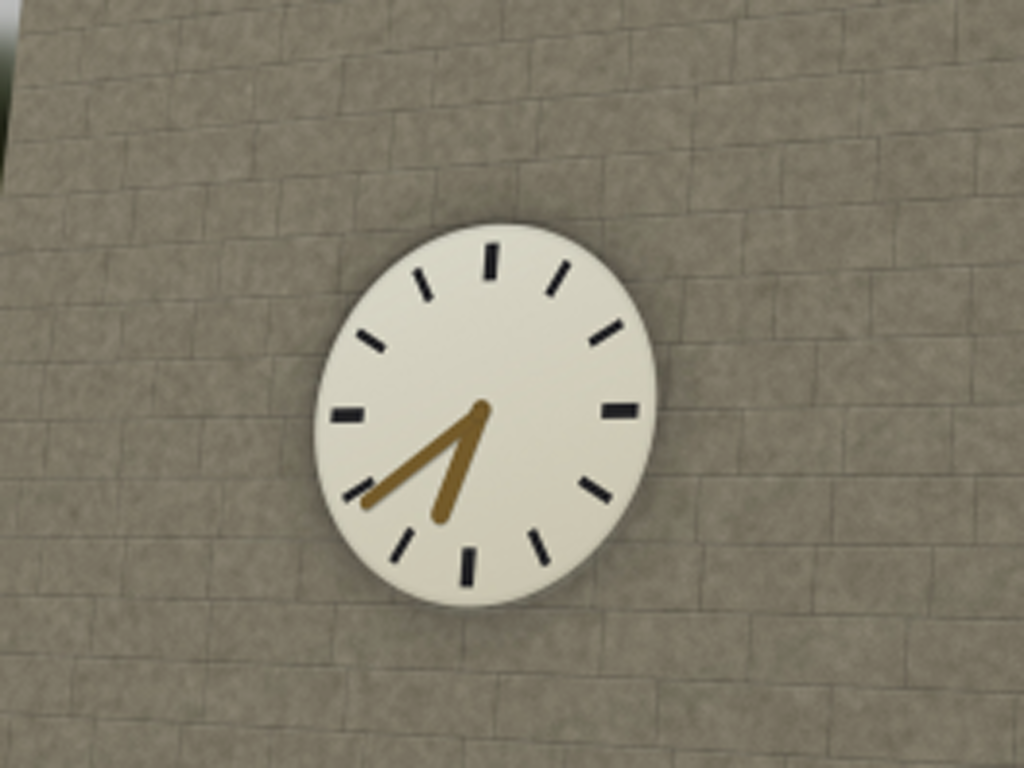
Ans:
h=6 m=39
